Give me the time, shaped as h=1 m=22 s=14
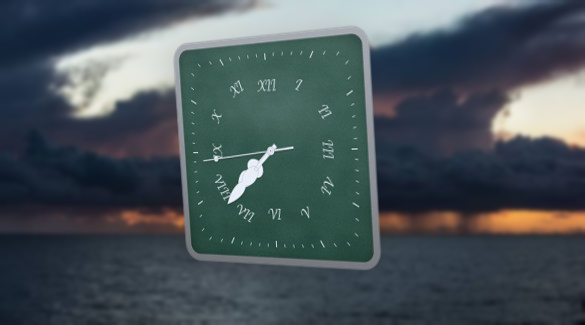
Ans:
h=7 m=37 s=44
